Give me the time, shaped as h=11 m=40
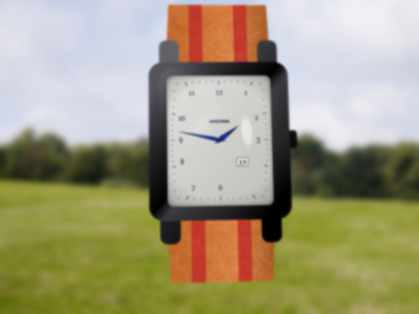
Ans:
h=1 m=47
